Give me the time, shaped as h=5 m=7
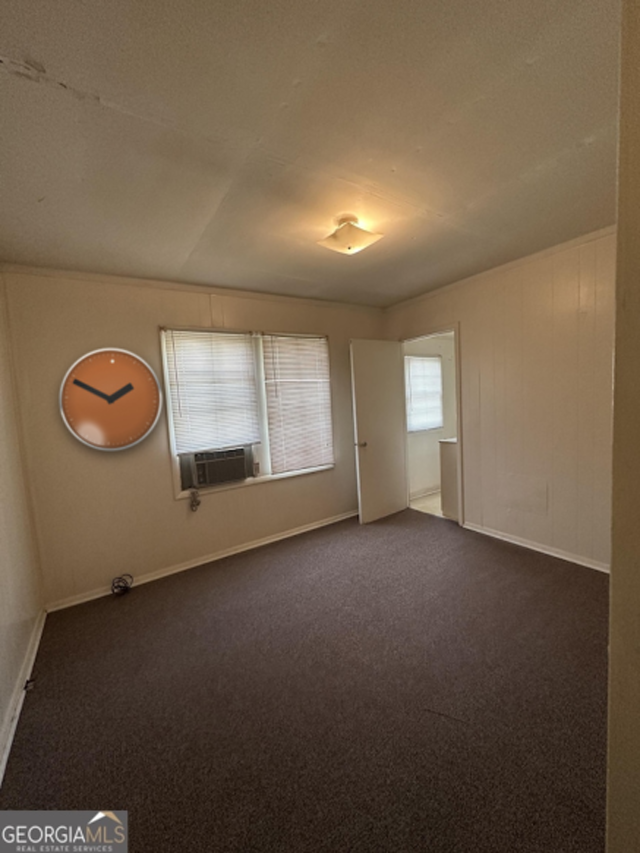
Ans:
h=1 m=49
